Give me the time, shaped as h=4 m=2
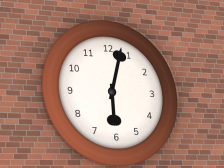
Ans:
h=6 m=3
